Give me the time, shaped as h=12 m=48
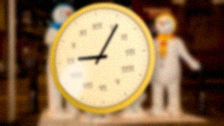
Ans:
h=9 m=6
